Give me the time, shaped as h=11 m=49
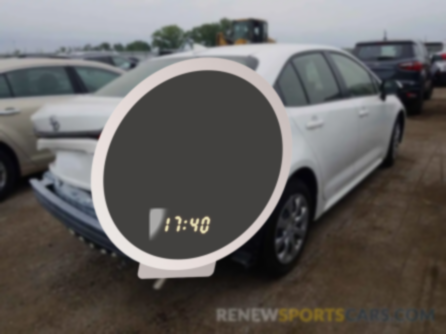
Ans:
h=17 m=40
